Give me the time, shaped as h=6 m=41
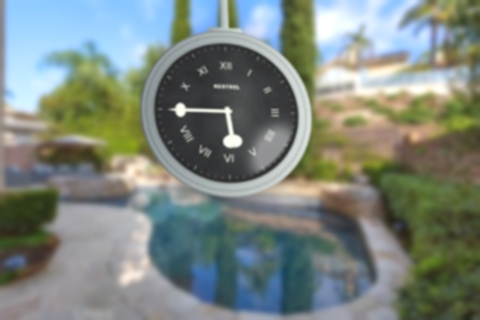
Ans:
h=5 m=45
